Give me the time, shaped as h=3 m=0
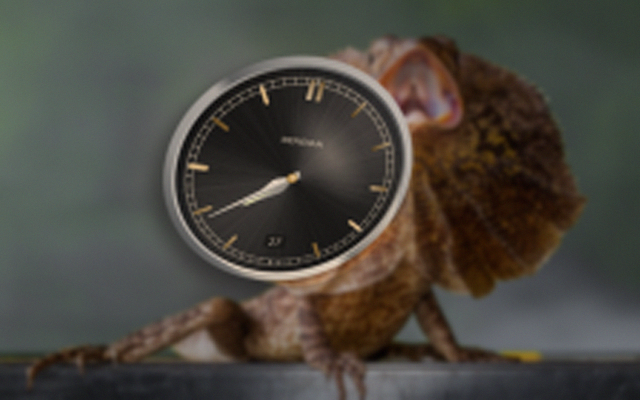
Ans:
h=7 m=39
